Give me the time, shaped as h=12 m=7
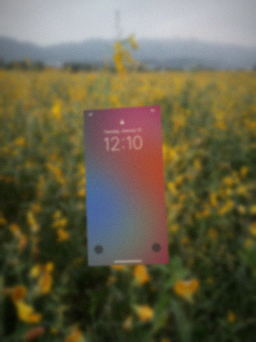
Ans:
h=12 m=10
